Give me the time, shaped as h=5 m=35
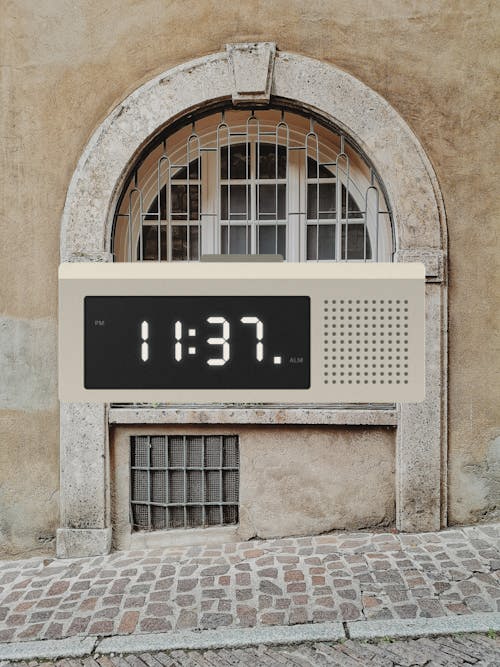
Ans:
h=11 m=37
